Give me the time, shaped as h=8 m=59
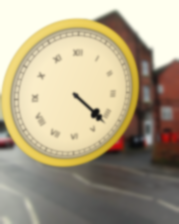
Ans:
h=4 m=22
